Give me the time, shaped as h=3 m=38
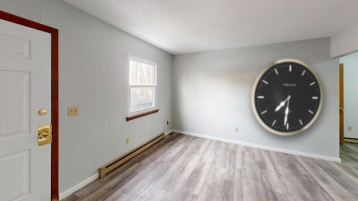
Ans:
h=7 m=31
